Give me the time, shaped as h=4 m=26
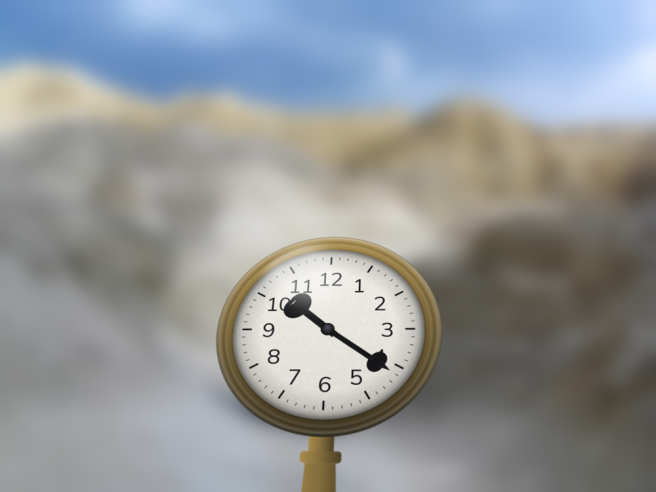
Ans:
h=10 m=21
